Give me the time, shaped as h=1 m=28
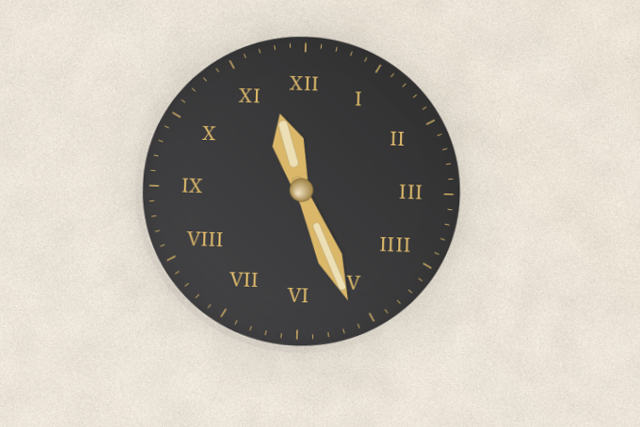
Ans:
h=11 m=26
